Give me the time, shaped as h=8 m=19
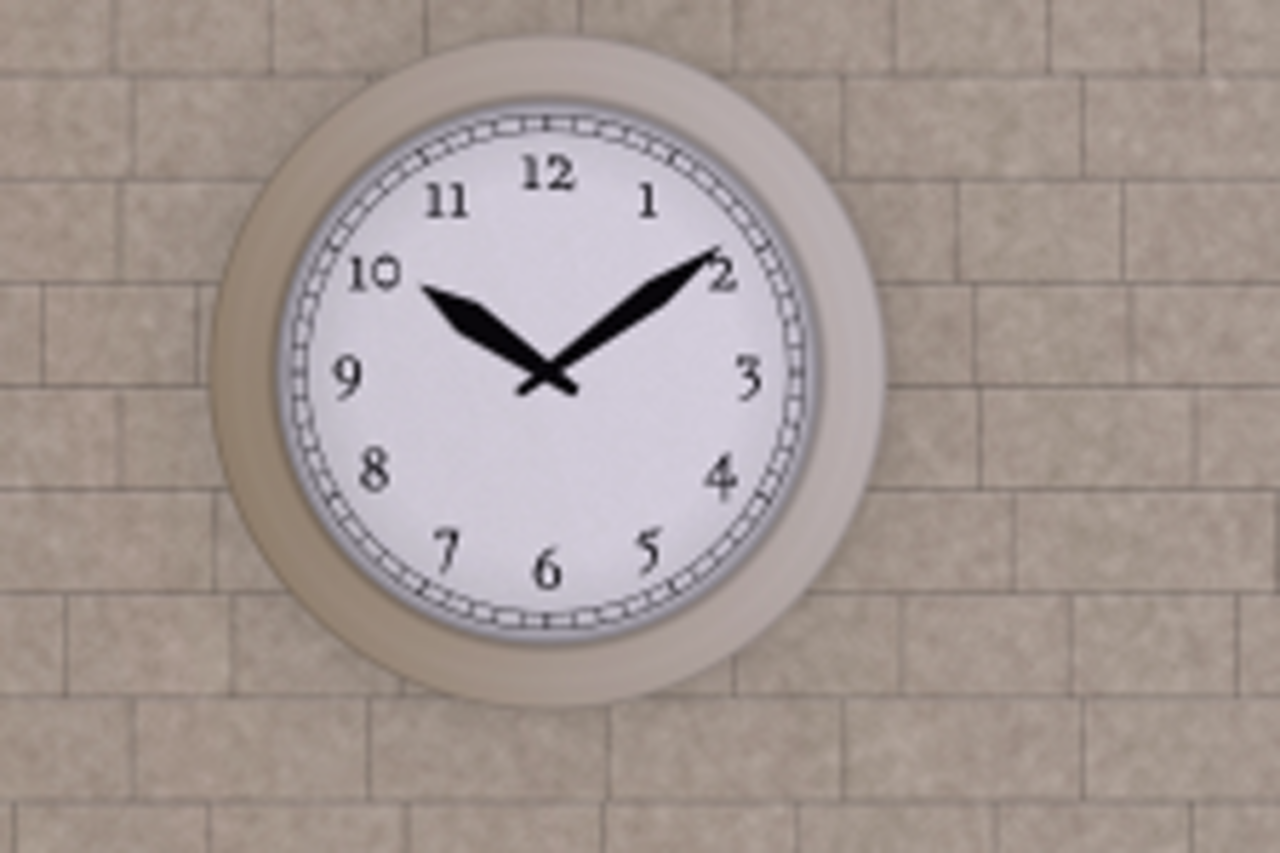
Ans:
h=10 m=9
